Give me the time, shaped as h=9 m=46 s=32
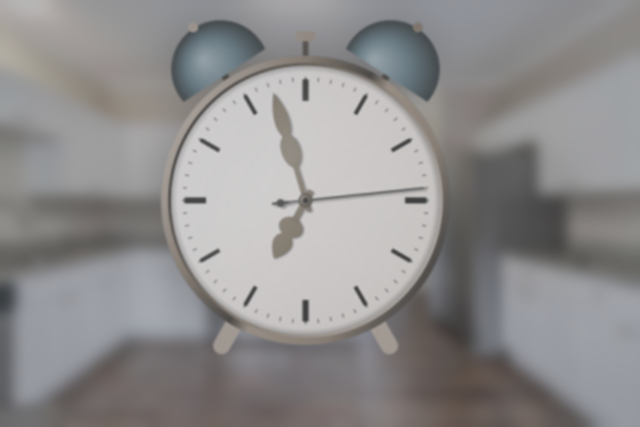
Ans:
h=6 m=57 s=14
